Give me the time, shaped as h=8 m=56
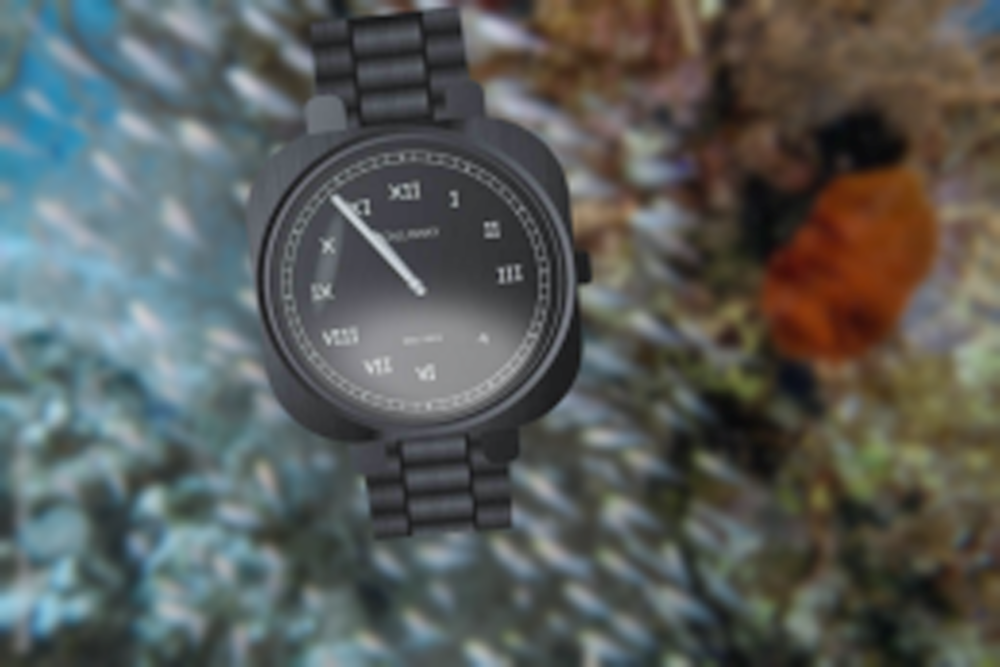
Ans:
h=10 m=54
